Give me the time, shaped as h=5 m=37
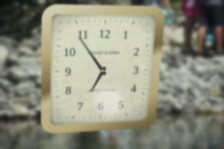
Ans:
h=6 m=54
